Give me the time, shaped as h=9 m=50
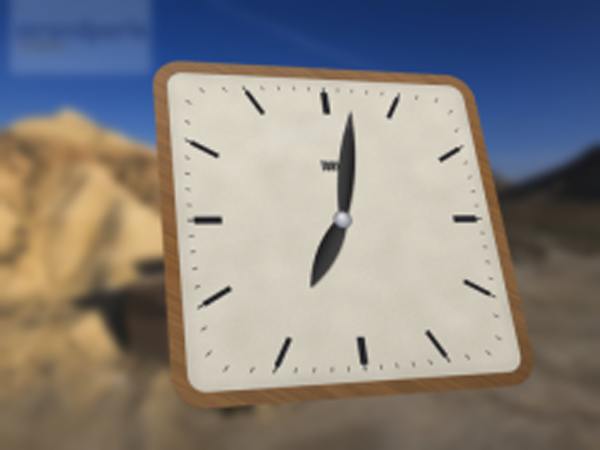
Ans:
h=7 m=2
